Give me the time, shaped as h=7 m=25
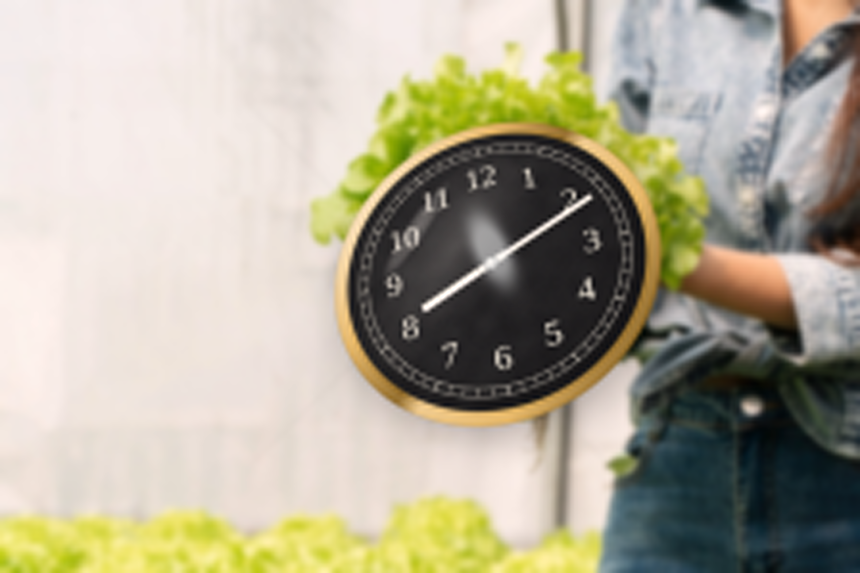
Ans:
h=8 m=11
